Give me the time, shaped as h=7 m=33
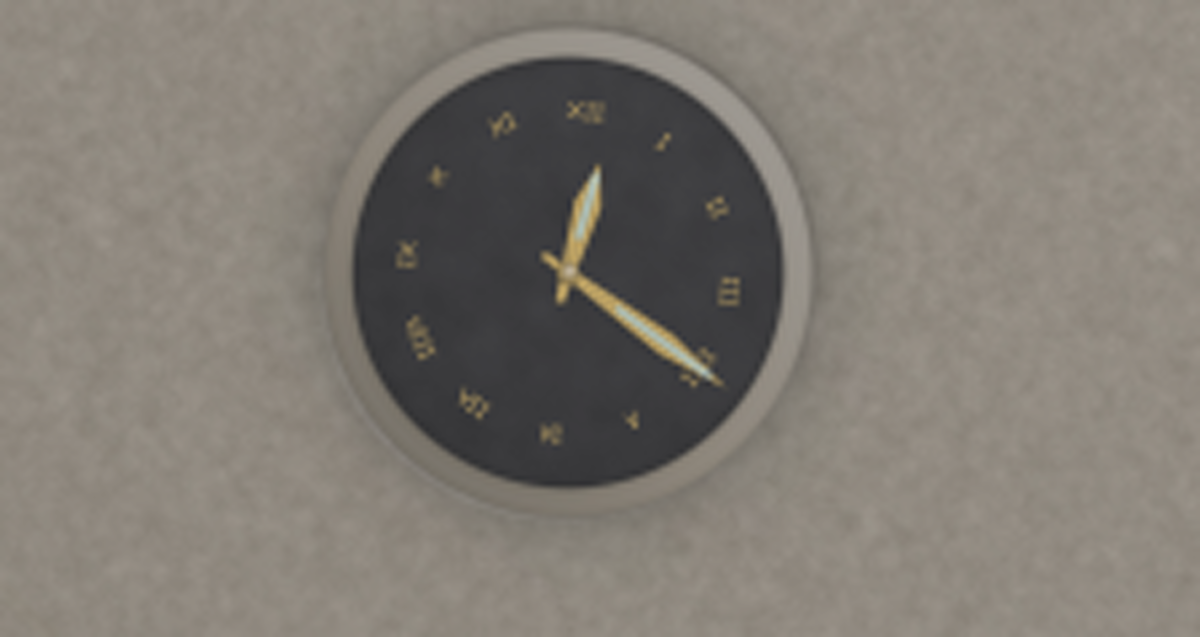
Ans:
h=12 m=20
